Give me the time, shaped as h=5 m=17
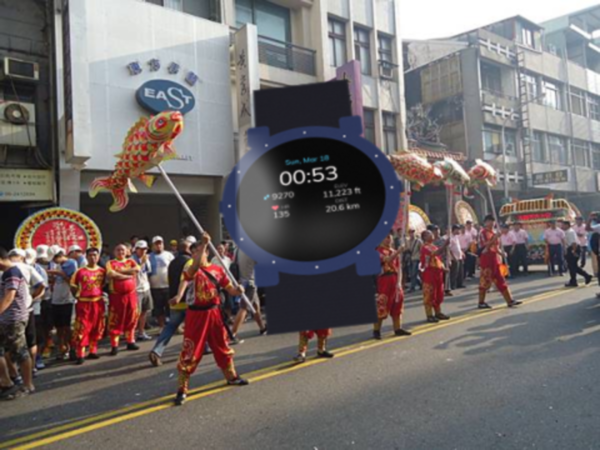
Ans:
h=0 m=53
